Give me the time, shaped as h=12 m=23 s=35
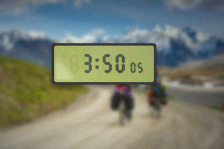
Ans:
h=3 m=50 s=5
